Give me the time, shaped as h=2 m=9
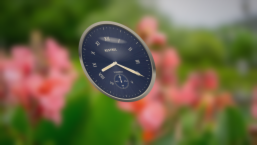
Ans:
h=8 m=20
